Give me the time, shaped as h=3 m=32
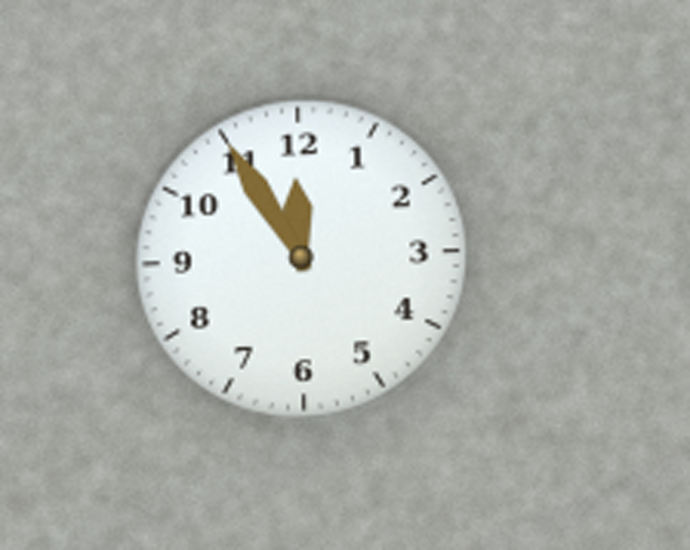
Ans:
h=11 m=55
